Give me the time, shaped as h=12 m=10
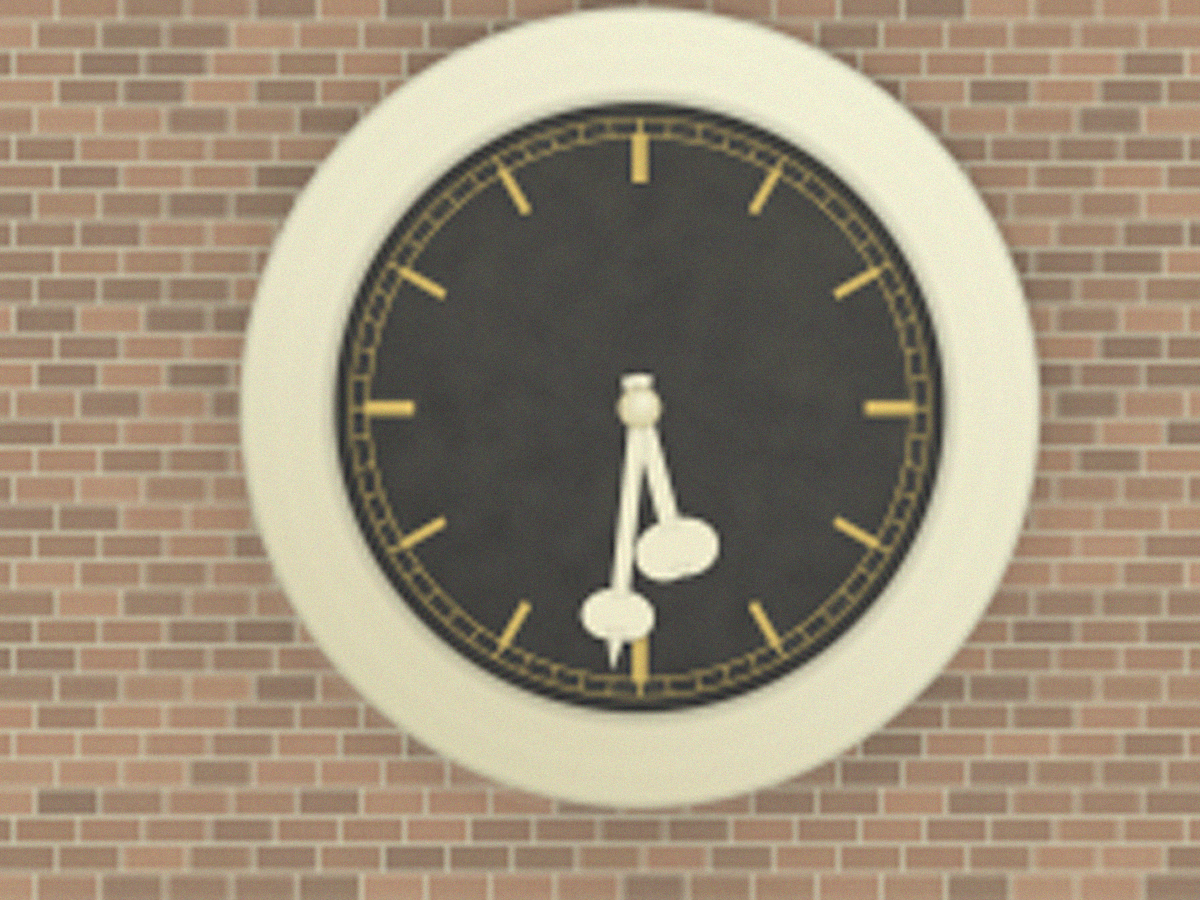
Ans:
h=5 m=31
